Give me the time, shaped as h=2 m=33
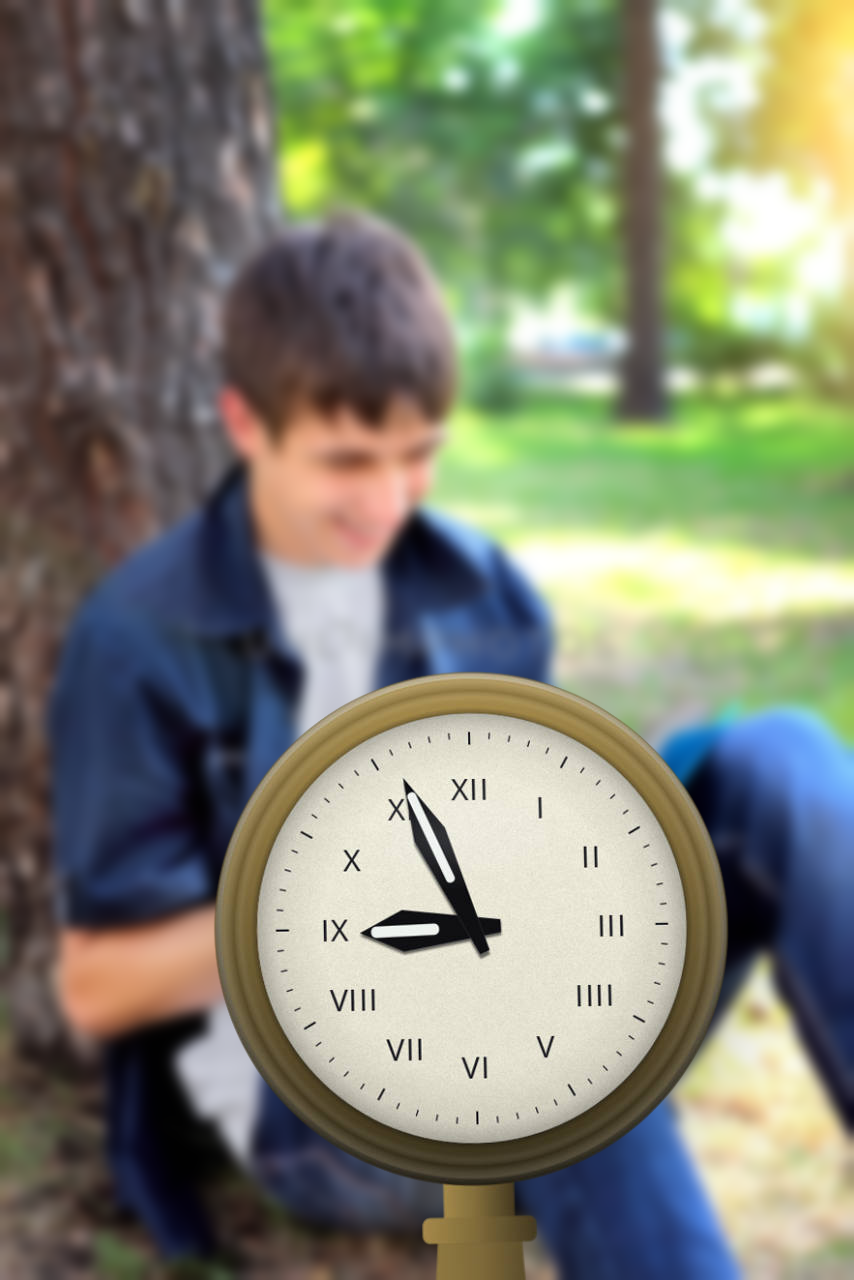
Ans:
h=8 m=56
